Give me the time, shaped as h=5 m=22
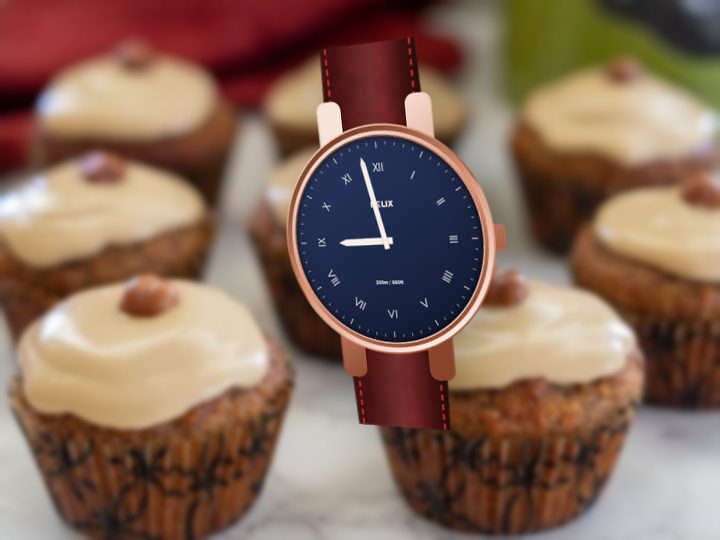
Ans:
h=8 m=58
